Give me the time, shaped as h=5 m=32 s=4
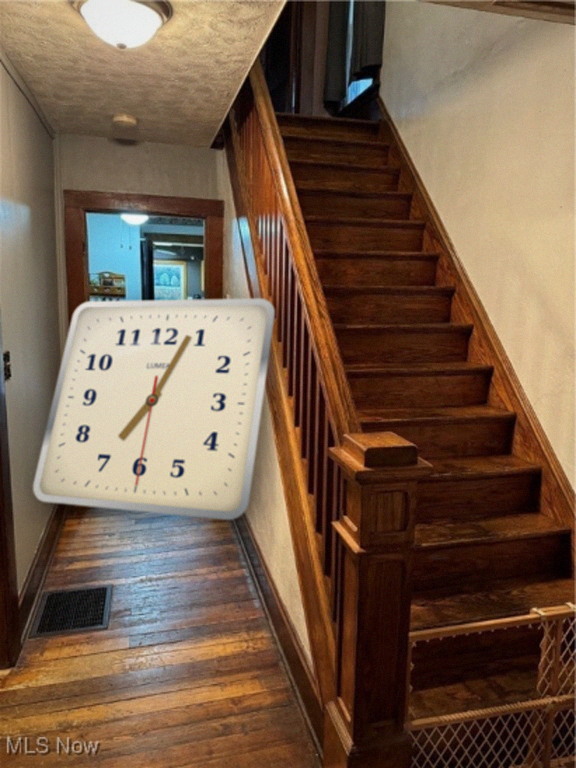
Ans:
h=7 m=3 s=30
